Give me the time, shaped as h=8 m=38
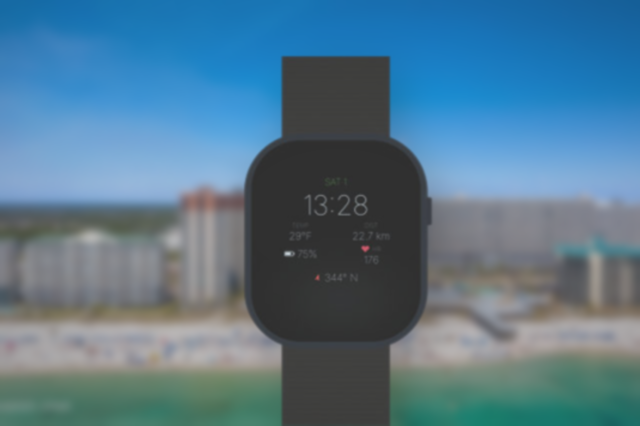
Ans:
h=13 m=28
